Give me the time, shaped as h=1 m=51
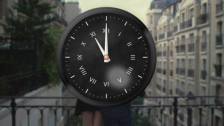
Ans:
h=11 m=0
